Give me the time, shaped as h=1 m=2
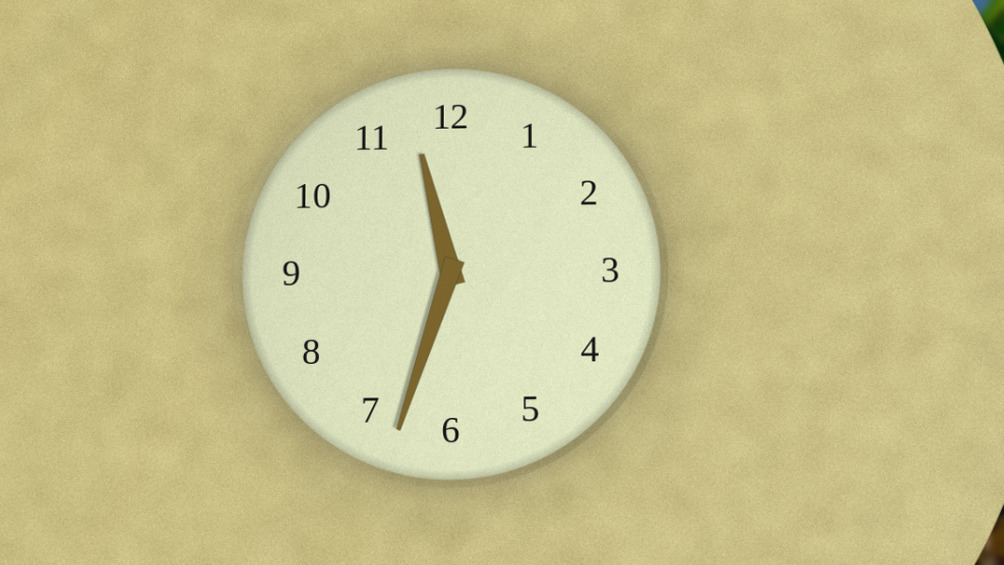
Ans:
h=11 m=33
